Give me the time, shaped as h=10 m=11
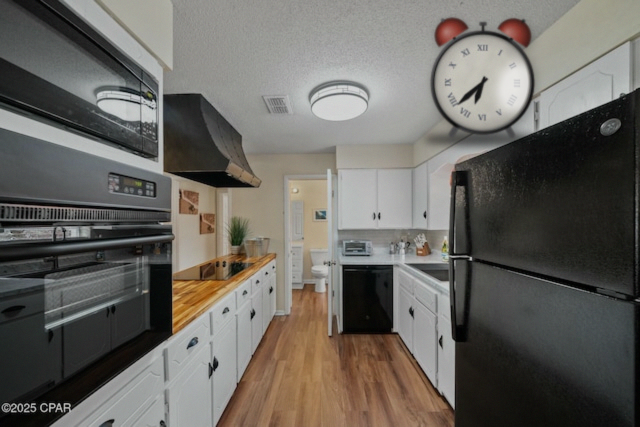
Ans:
h=6 m=38
